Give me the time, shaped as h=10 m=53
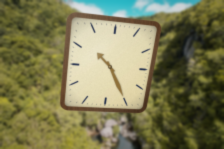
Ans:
h=10 m=25
